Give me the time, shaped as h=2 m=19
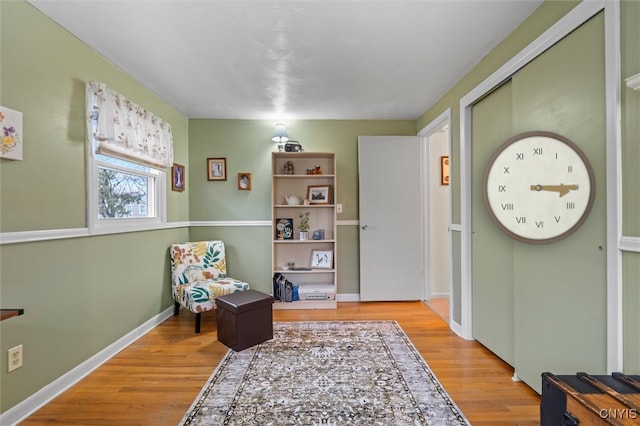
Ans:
h=3 m=15
